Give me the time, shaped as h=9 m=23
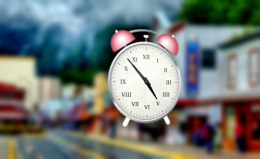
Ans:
h=4 m=53
